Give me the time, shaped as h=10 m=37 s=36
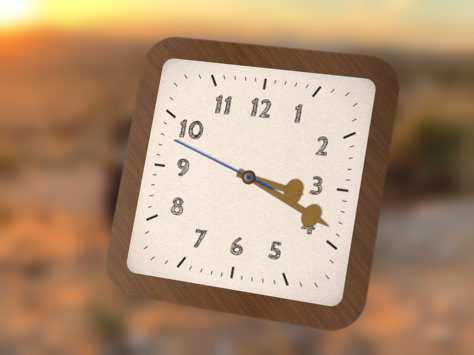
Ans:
h=3 m=18 s=48
